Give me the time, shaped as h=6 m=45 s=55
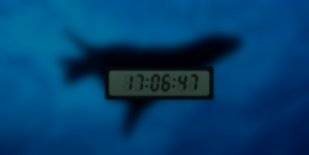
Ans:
h=17 m=6 s=47
